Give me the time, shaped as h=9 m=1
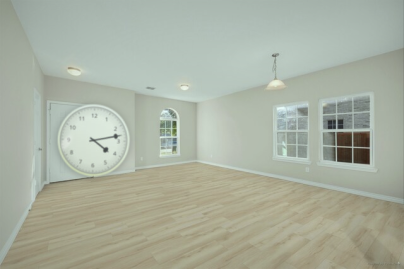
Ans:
h=4 m=13
